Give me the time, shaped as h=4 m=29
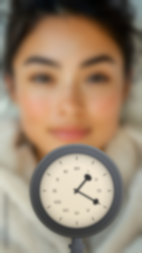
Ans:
h=1 m=20
